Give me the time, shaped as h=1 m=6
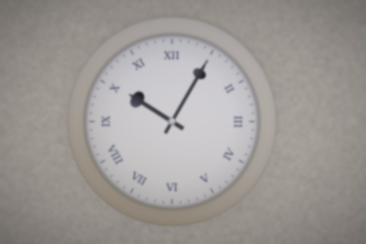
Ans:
h=10 m=5
